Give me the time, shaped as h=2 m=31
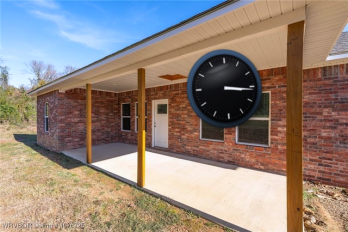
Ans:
h=3 m=16
